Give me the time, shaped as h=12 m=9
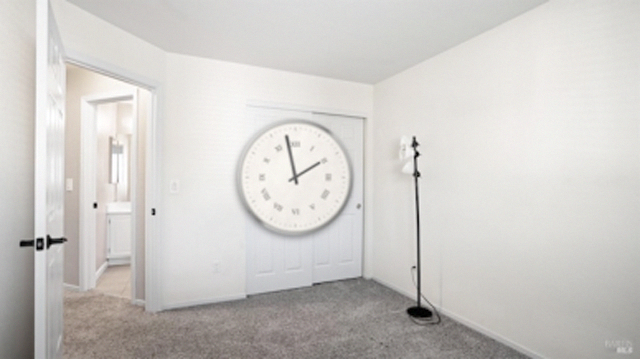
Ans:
h=1 m=58
